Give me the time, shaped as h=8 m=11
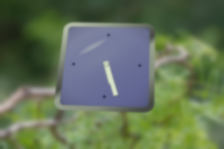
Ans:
h=5 m=27
